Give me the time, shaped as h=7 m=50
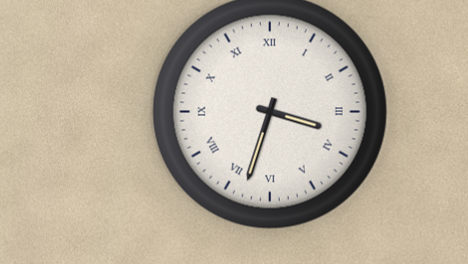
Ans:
h=3 m=33
